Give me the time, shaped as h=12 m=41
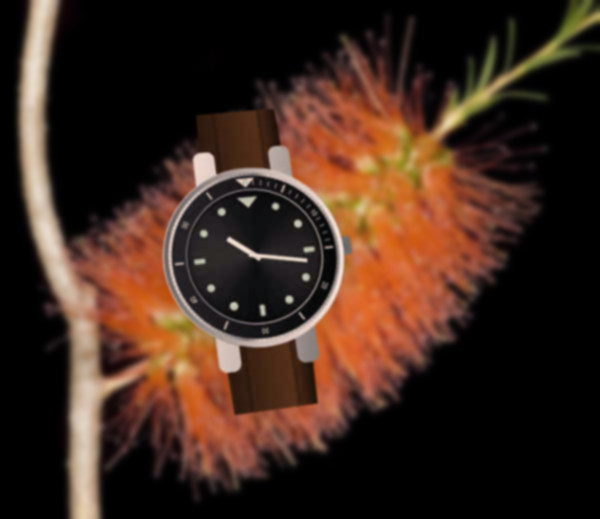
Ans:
h=10 m=17
